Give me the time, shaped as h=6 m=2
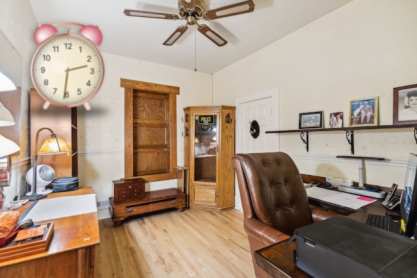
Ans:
h=2 m=31
